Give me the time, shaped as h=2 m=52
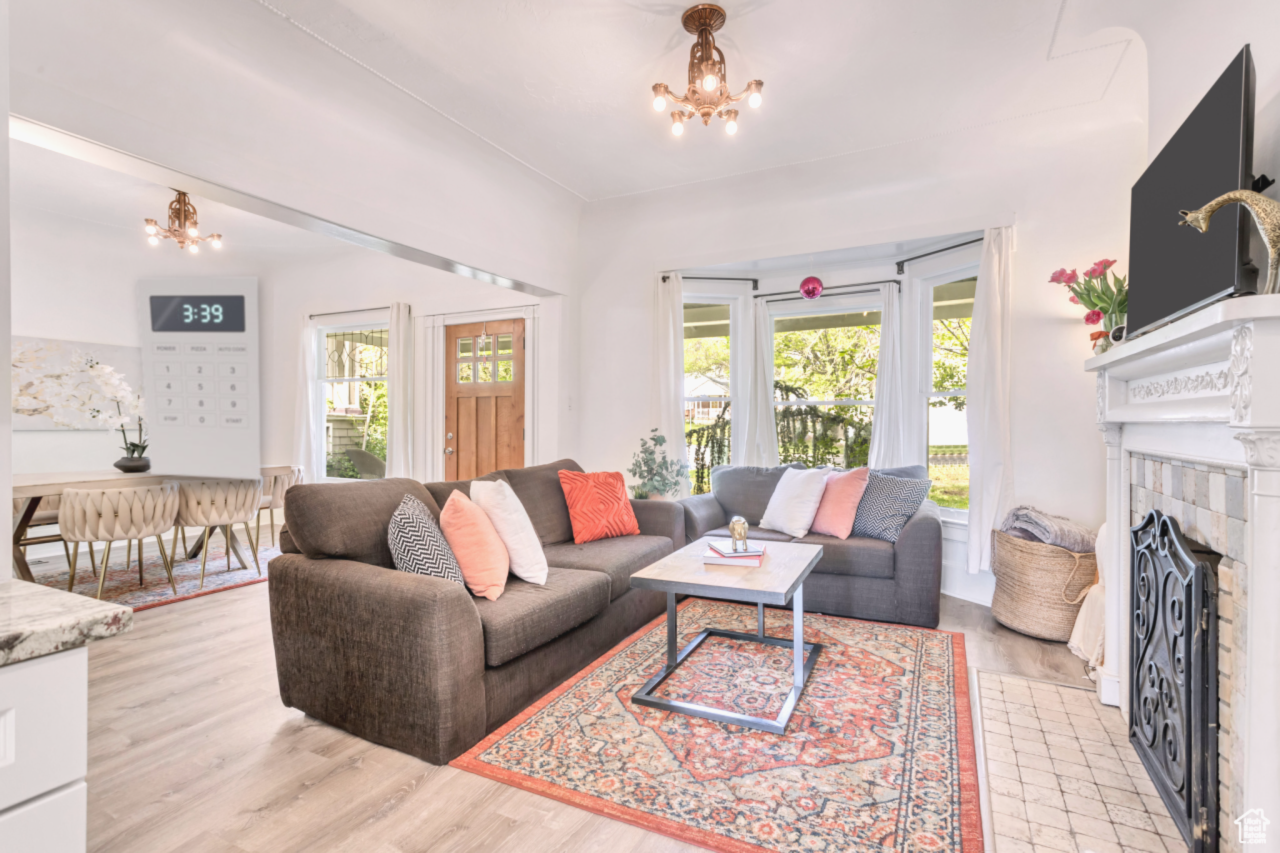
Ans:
h=3 m=39
